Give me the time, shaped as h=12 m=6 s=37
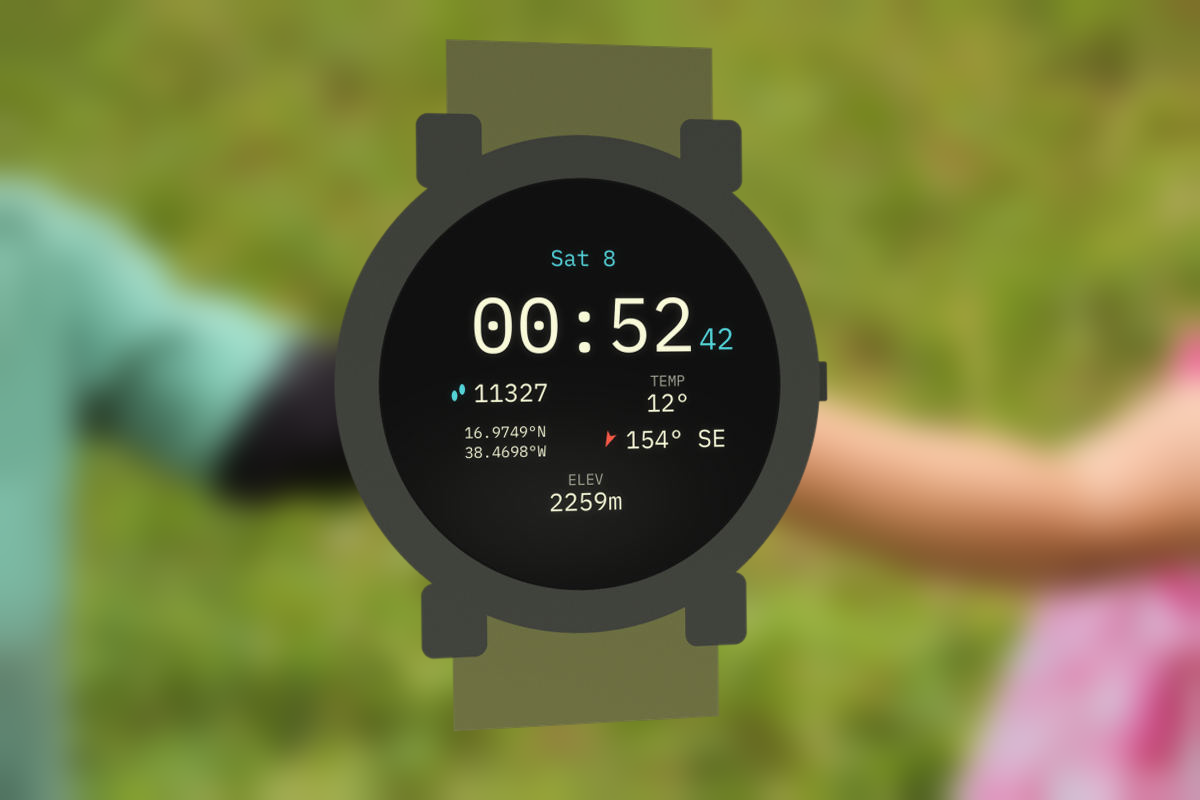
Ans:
h=0 m=52 s=42
